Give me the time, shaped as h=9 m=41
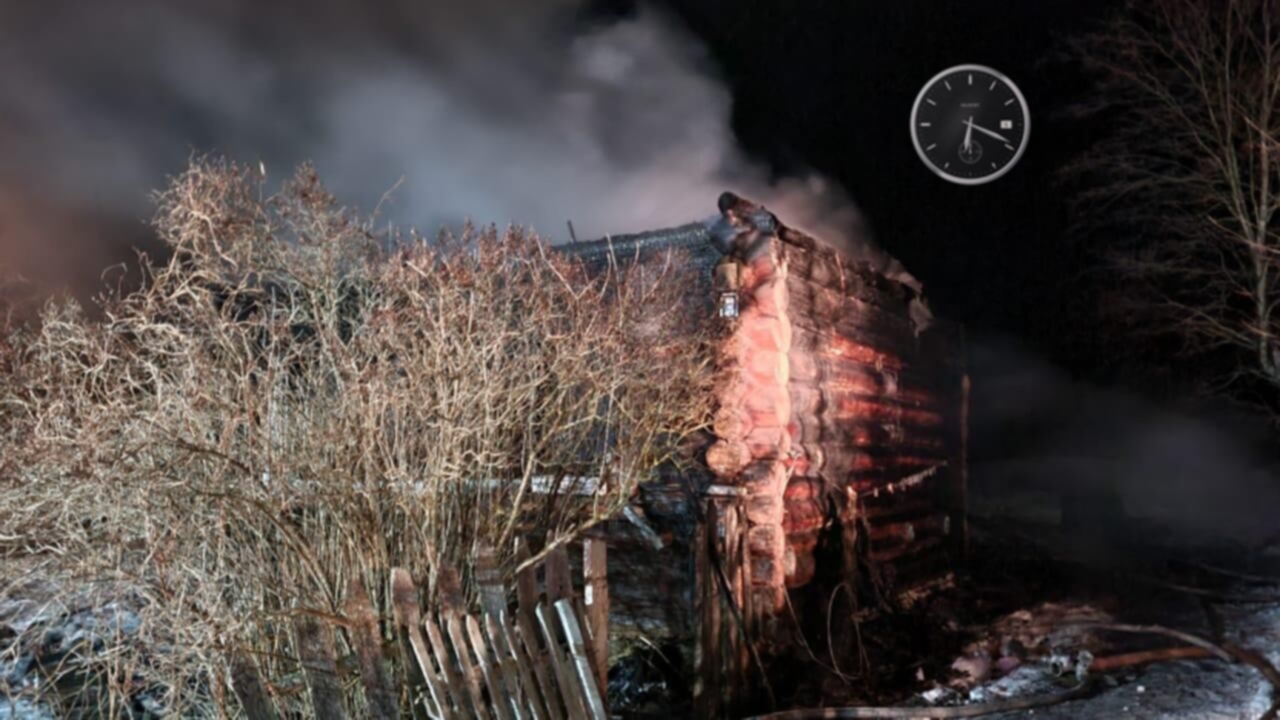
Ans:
h=6 m=19
